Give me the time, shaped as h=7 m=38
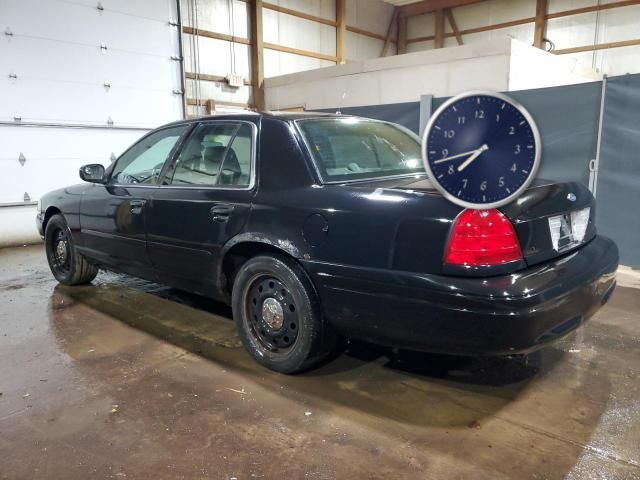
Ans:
h=7 m=43
